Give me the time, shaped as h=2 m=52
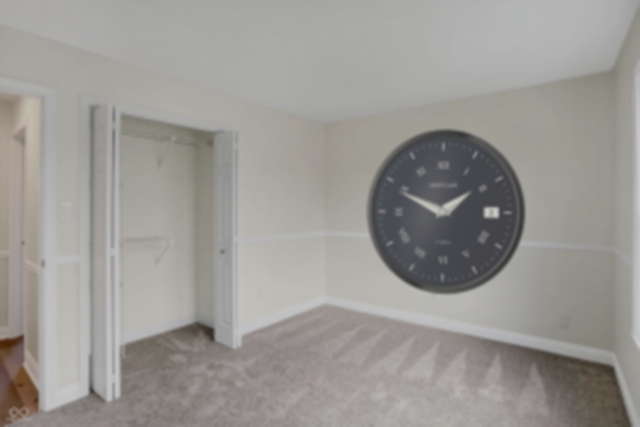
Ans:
h=1 m=49
